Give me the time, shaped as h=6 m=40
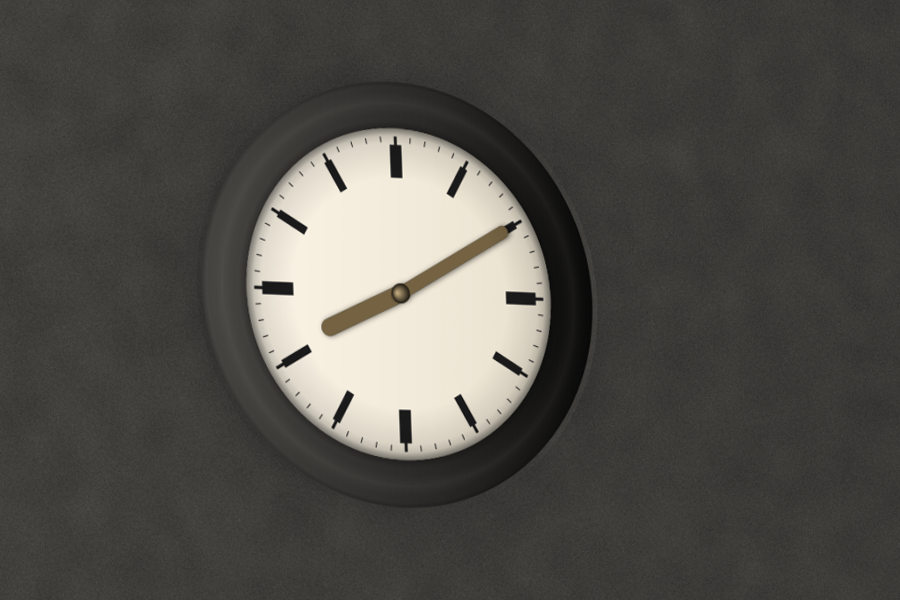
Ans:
h=8 m=10
